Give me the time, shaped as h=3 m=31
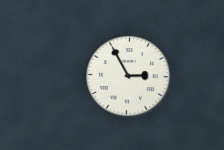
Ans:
h=2 m=55
